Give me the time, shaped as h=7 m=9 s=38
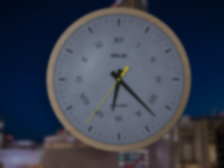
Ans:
h=6 m=22 s=36
